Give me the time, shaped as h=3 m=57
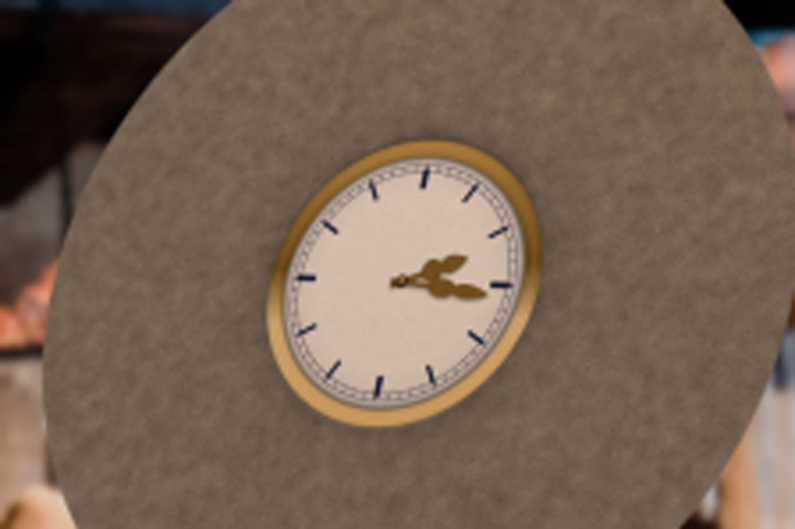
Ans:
h=2 m=16
